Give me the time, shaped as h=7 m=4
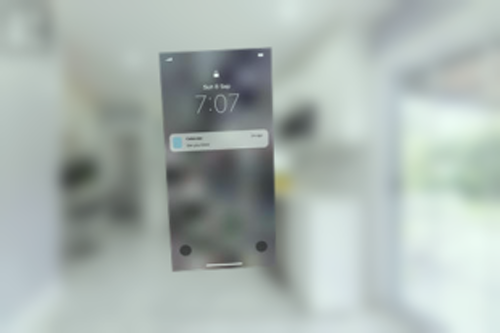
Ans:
h=7 m=7
